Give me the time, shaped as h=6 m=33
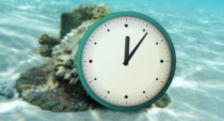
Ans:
h=12 m=6
